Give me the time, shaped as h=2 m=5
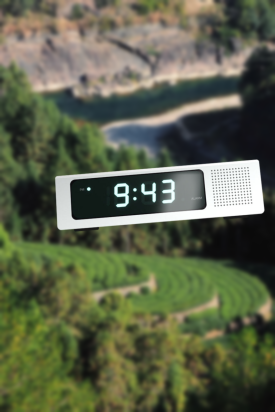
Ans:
h=9 m=43
